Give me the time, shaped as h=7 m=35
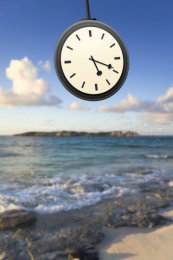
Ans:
h=5 m=19
